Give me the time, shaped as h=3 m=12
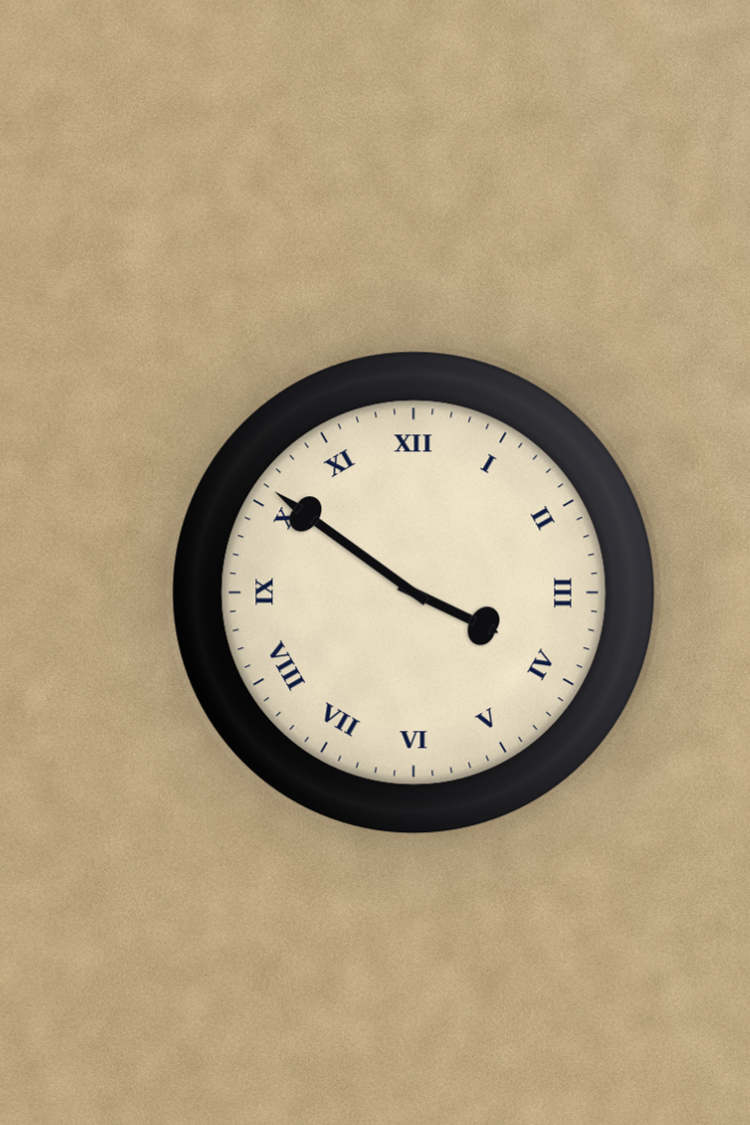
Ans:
h=3 m=51
